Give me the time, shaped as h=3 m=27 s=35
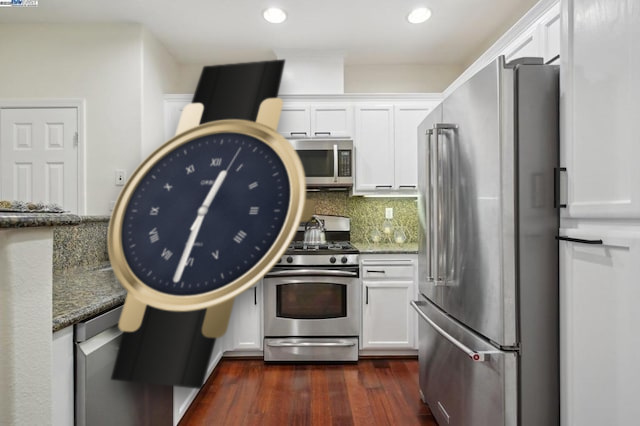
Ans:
h=12 m=31 s=3
